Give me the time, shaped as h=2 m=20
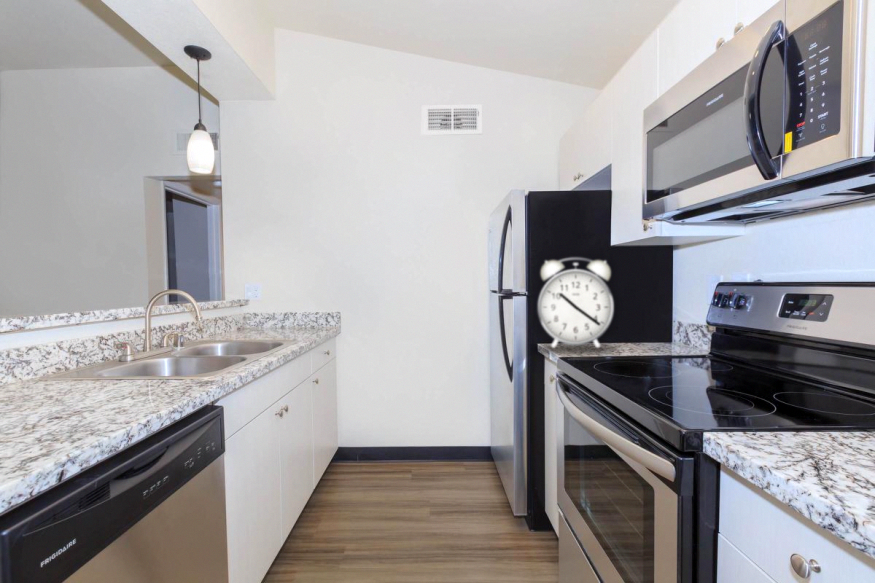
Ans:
h=10 m=21
